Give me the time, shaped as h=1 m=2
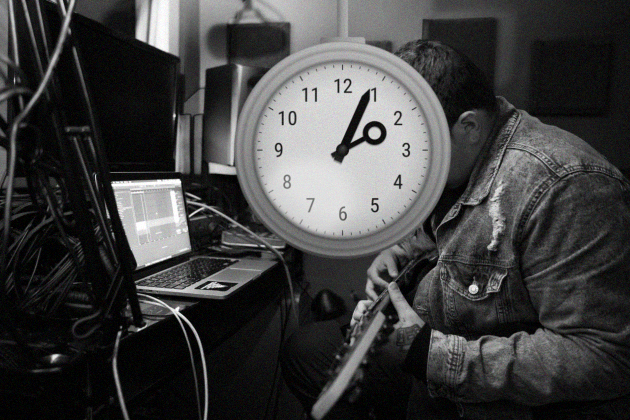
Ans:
h=2 m=4
